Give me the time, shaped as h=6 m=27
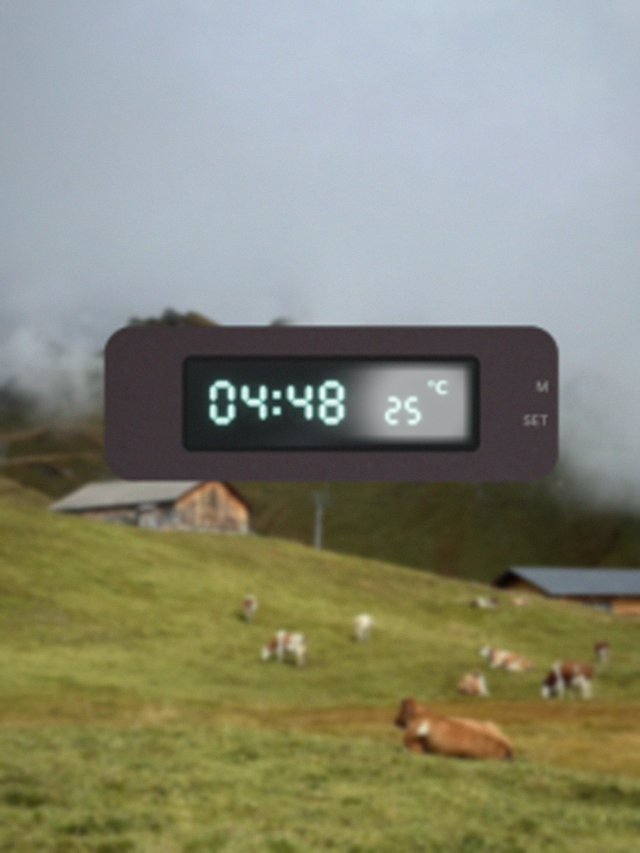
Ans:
h=4 m=48
